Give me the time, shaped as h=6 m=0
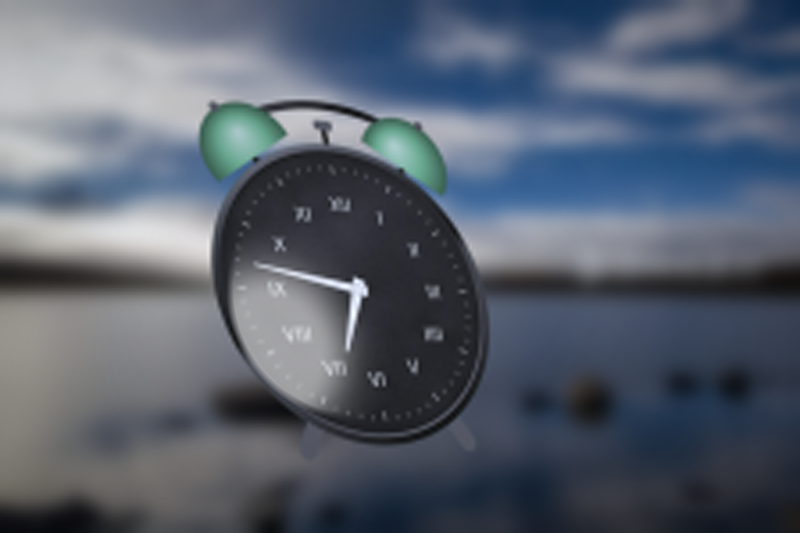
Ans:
h=6 m=47
